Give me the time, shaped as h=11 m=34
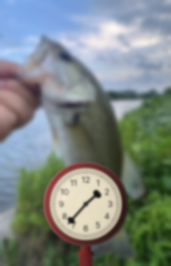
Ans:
h=1 m=37
